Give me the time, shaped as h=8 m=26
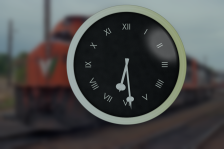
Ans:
h=6 m=29
